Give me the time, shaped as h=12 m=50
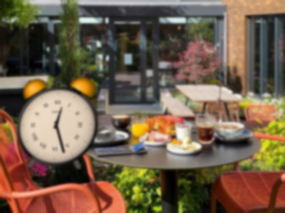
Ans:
h=12 m=27
